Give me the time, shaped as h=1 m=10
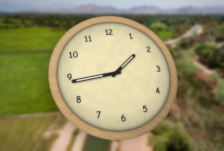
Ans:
h=1 m=44
